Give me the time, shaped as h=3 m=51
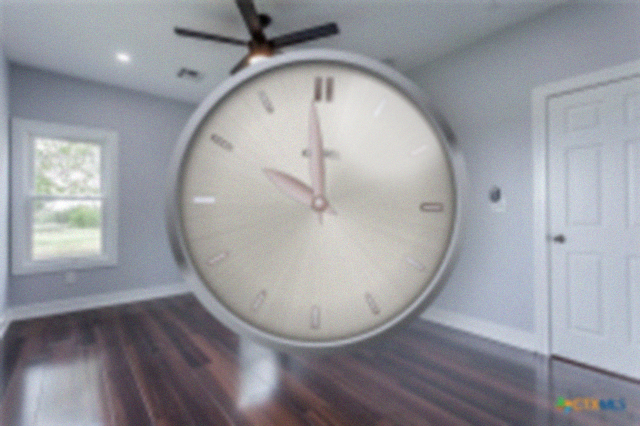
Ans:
h=9 m=59
